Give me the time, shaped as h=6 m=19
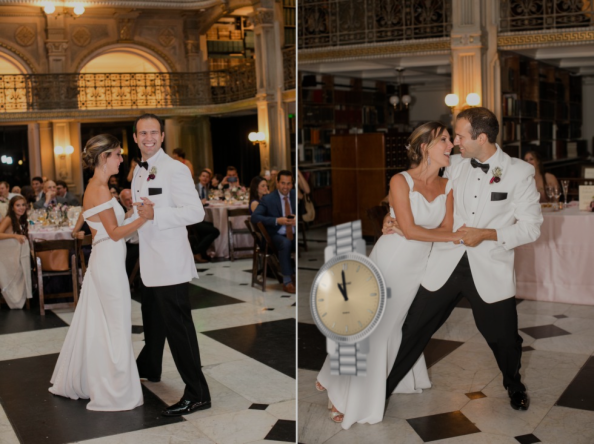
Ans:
h=10 m=59
